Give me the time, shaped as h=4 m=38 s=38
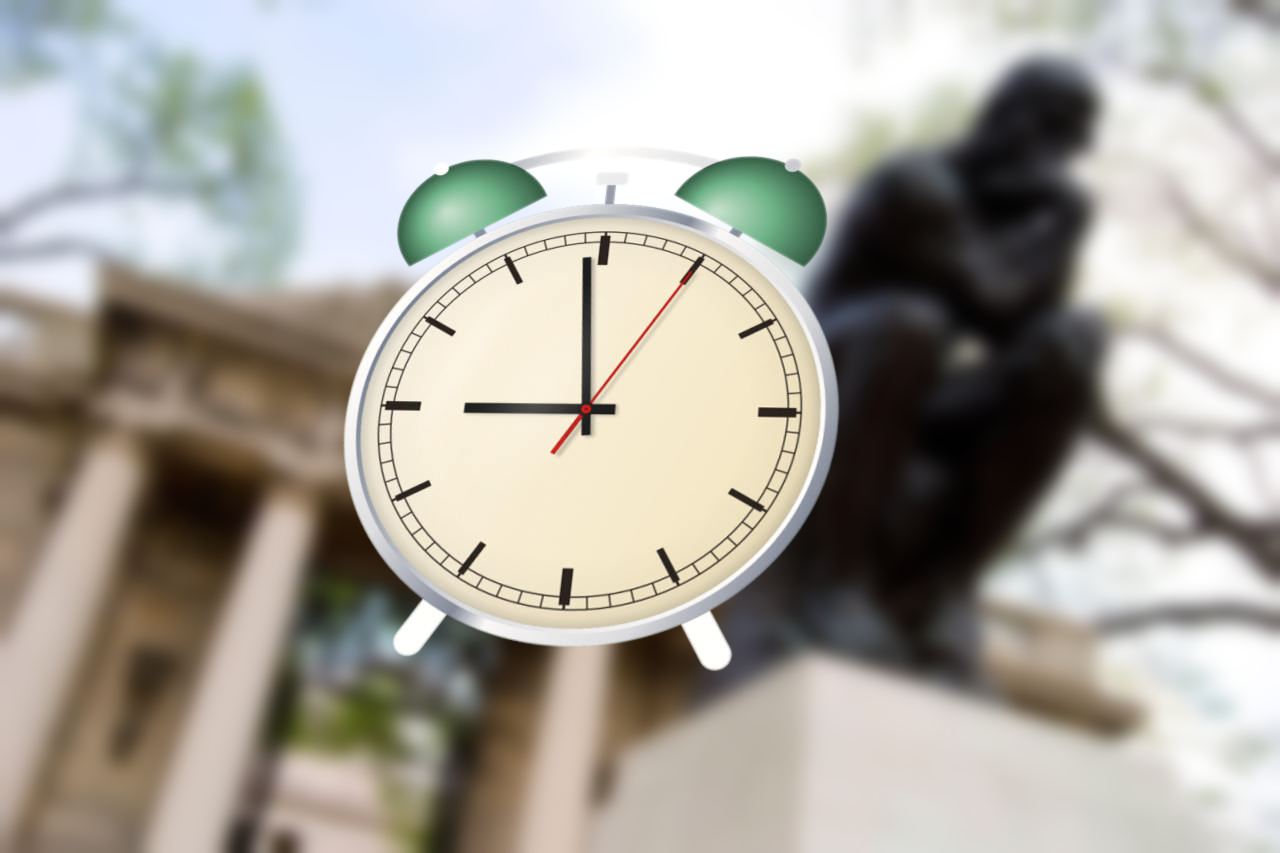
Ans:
h=8 m=59 s=5
